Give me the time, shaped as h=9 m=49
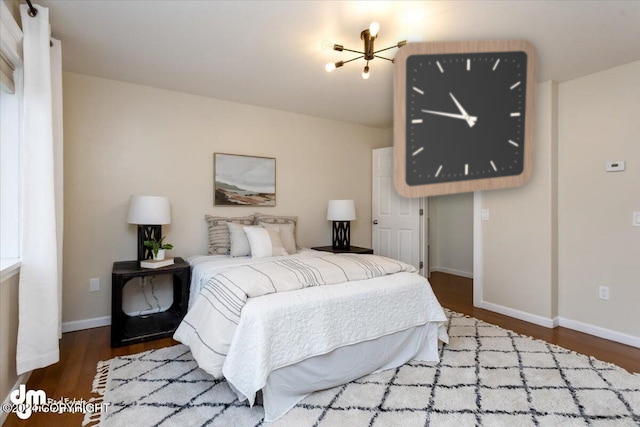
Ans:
h=10 m=47
